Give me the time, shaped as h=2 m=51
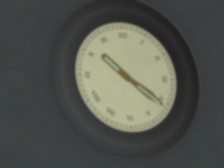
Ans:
h=10 m=21
